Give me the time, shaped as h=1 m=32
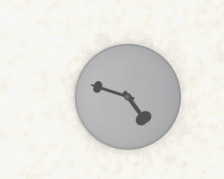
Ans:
h=4 m=48
